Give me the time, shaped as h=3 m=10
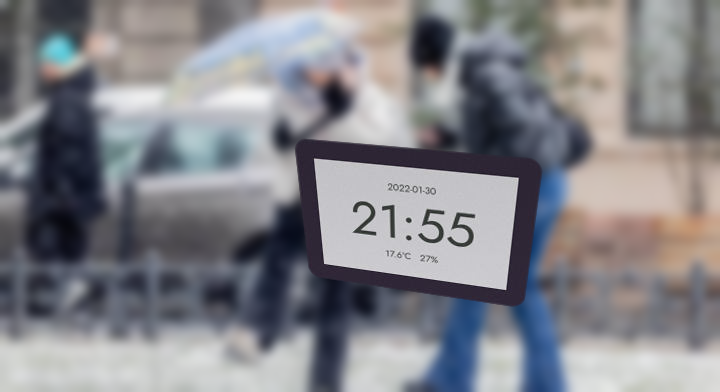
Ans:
h=21 m=55
